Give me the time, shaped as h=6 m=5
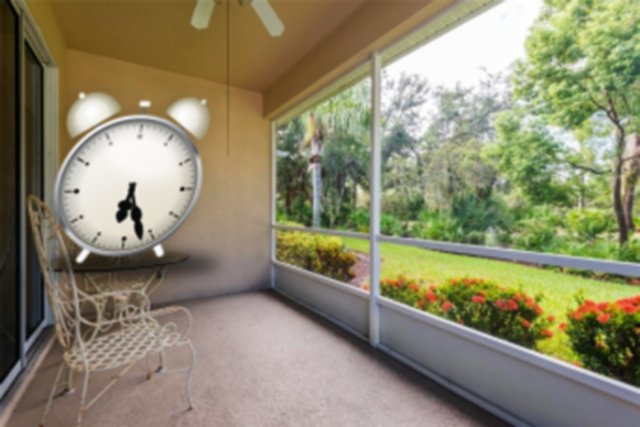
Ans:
h=6 m=27
